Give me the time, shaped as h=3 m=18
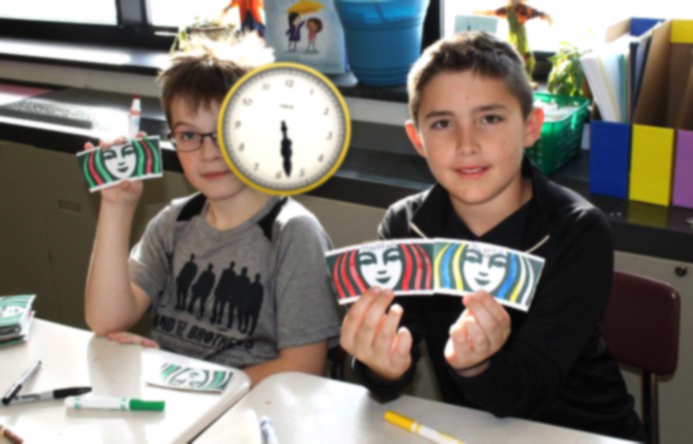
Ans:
h=5 m=28
